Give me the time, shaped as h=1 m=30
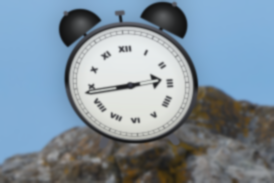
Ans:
h=2 m=44
